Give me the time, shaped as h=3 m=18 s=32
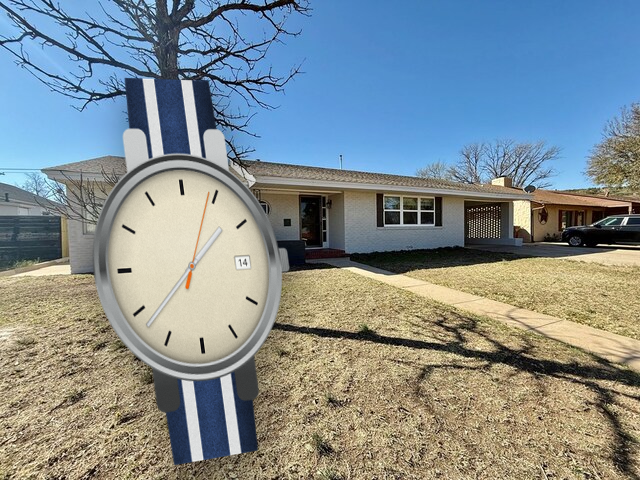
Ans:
h=1 m=38 s=4
